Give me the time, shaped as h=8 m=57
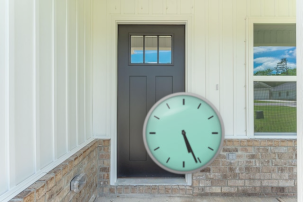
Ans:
h=5 m=26
